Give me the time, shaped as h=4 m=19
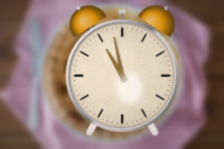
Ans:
h=10 m=58
